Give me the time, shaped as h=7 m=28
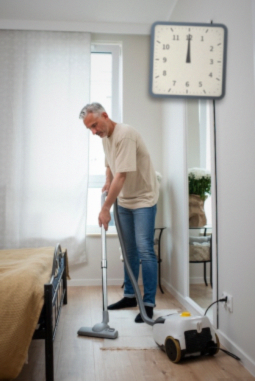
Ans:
h=12 m=0
